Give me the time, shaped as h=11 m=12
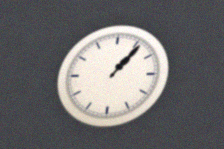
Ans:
h=1 m=6
